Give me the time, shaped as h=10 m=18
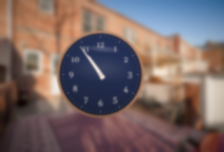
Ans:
h=10 m=54
